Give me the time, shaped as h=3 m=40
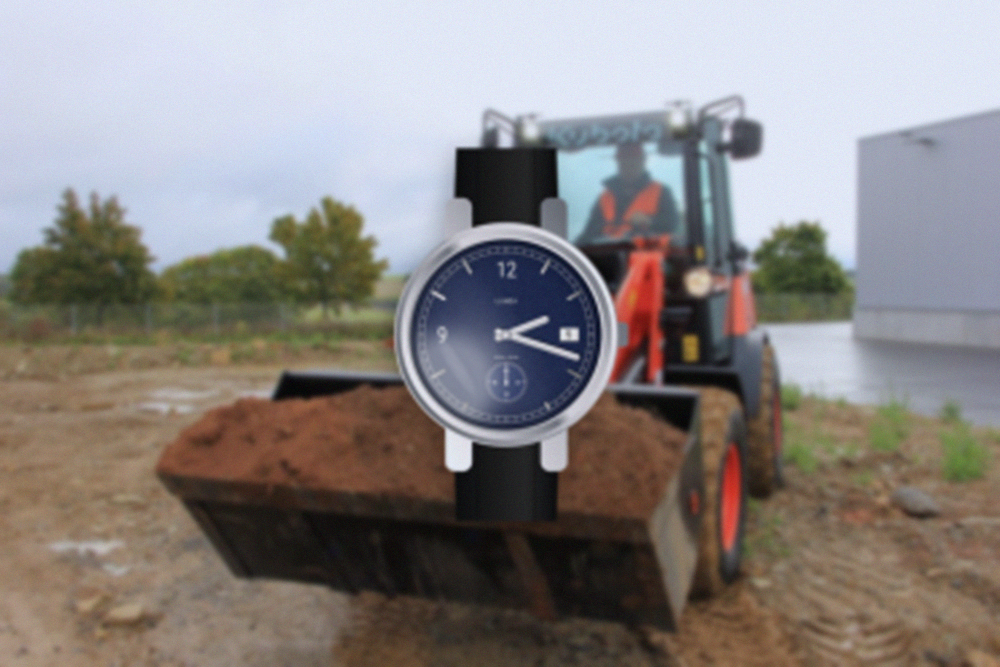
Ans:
h=2 m=18
